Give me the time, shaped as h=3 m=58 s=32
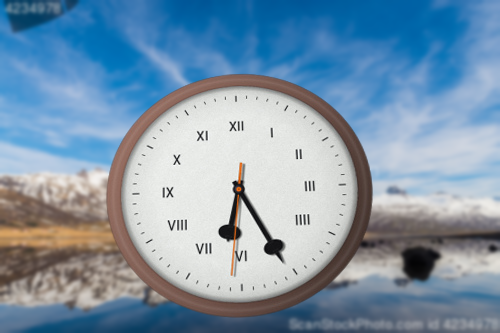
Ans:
h=6 m=25 s=31
